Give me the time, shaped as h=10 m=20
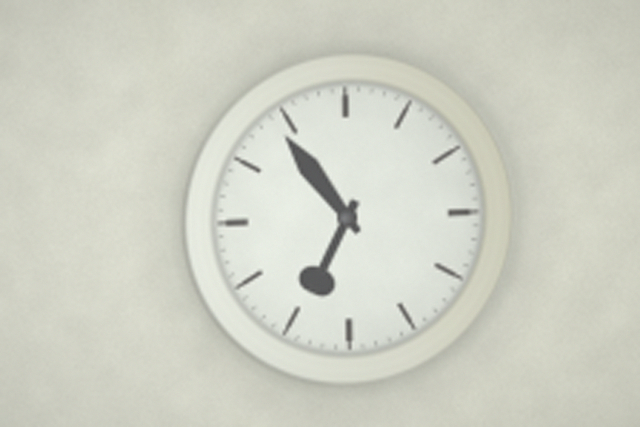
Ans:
h=6 m=54
